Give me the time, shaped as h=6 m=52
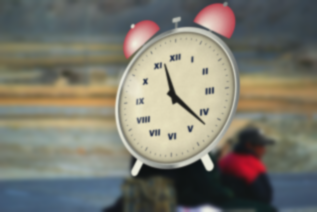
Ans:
h=11 m=22
